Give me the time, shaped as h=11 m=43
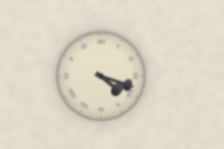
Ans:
h=4 m=18
